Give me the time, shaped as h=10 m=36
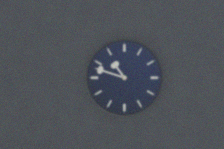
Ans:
h=10 m=48
